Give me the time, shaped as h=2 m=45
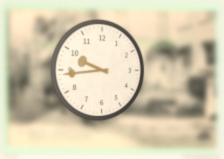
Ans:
h=9 m=44
